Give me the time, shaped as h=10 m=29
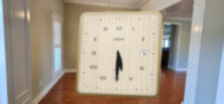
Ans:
h=5 m=30
